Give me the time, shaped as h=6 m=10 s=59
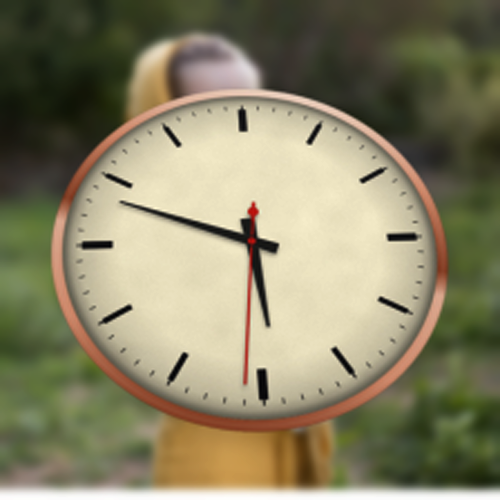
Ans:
h=5 m=48 s=31
